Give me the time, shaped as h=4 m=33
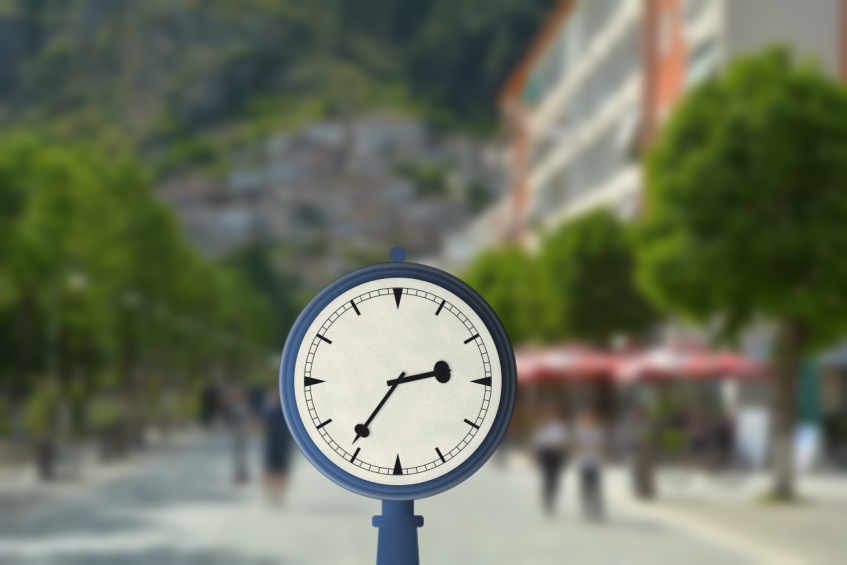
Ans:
h=2 m=36
